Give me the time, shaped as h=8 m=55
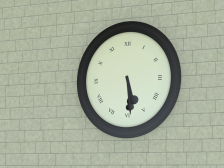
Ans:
h=5 m=29
